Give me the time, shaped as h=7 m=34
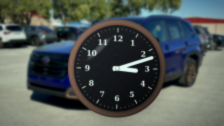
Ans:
h=3 m=12
